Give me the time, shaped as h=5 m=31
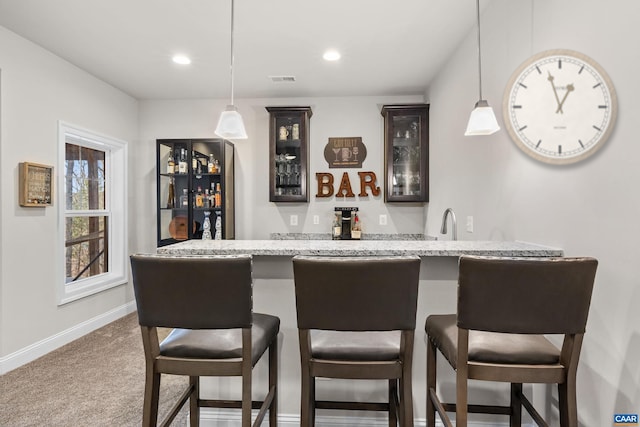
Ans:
h=12 m=57
